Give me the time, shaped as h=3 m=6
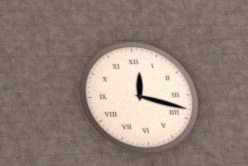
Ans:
h=12 m=18
